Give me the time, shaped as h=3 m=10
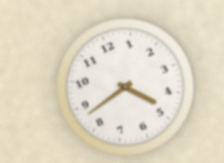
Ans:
h=4 m=43
